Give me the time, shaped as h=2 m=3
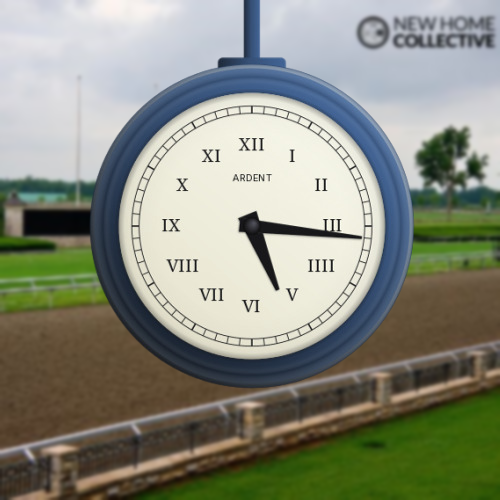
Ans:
h=5 m=16
